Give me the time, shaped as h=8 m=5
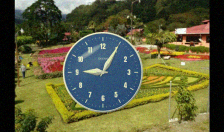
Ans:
h=9 m=5
